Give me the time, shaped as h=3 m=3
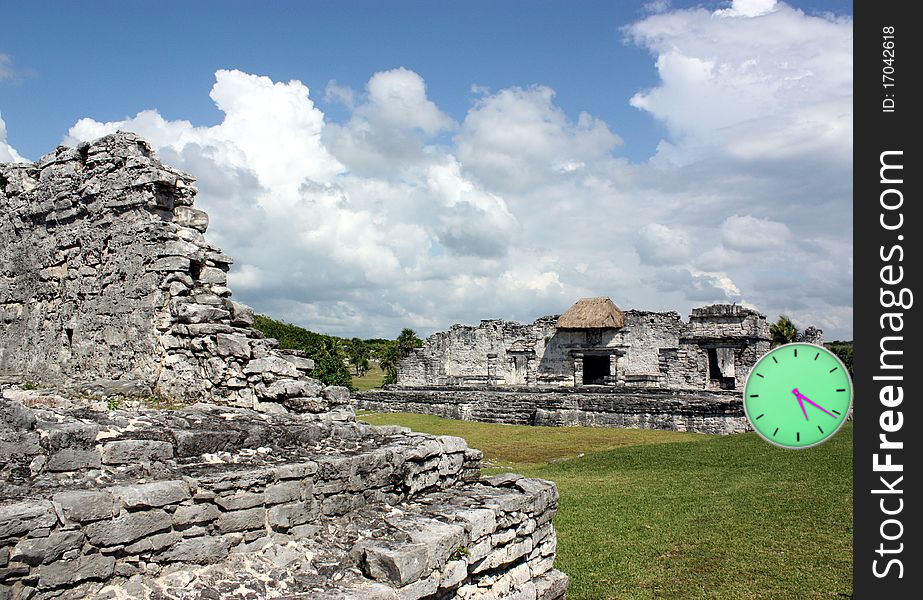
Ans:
h=5 m=21
